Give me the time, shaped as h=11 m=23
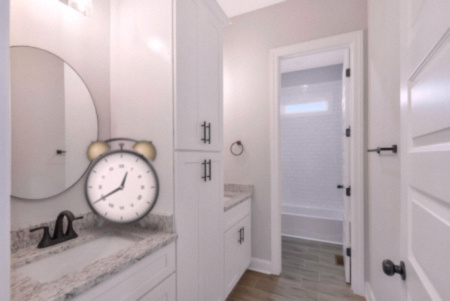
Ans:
h=12 m=40
